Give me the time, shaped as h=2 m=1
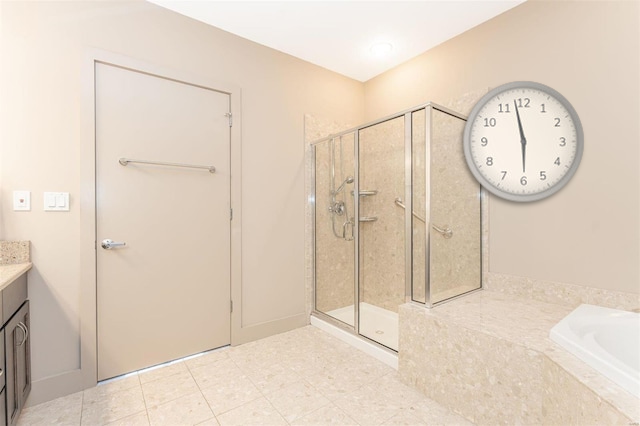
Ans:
h=5 m=58
